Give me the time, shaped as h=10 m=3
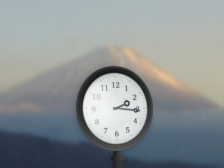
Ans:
h=2 m=16
